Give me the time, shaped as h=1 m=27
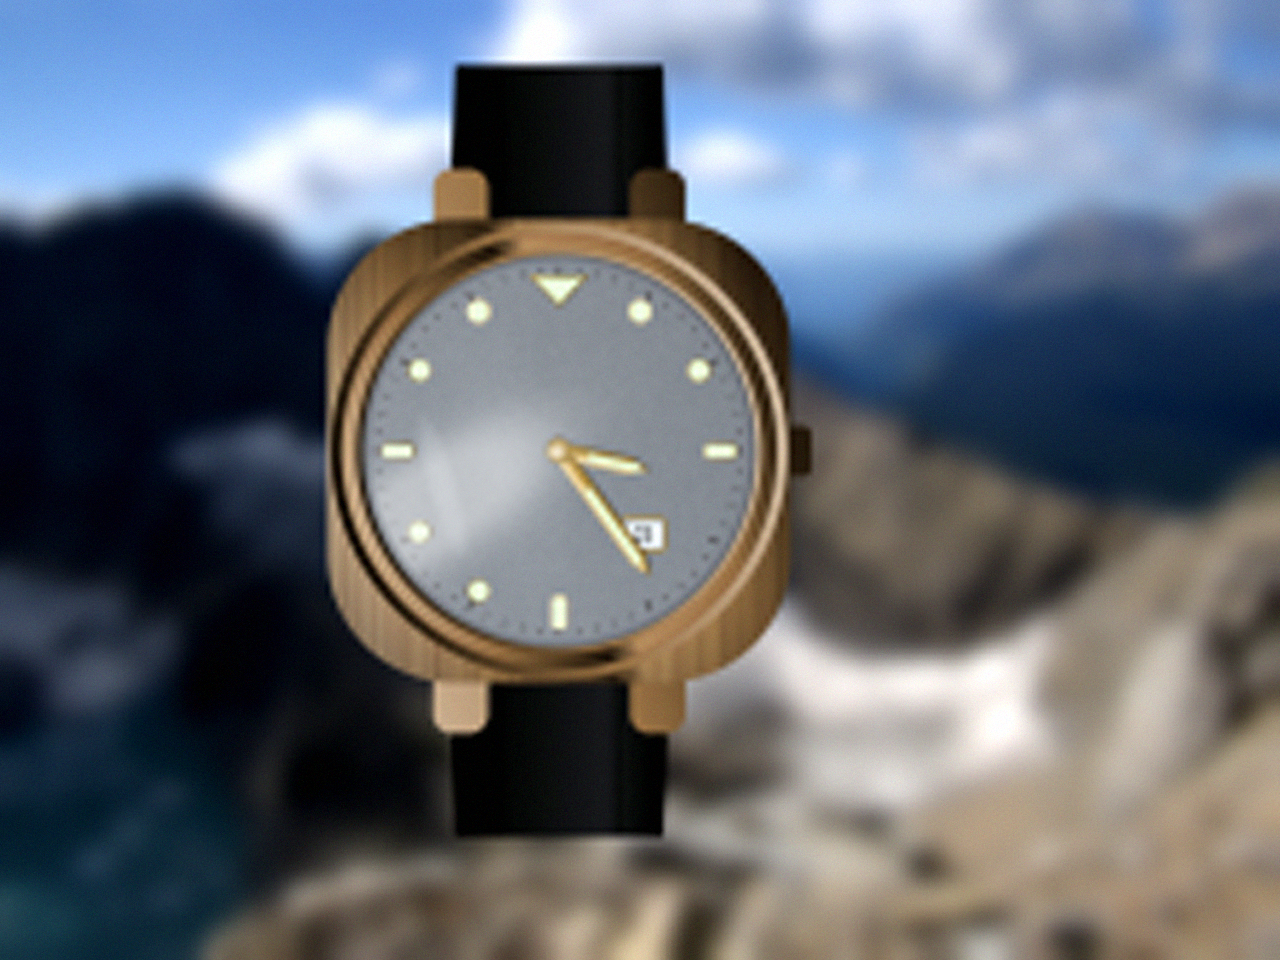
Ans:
h=3 m=24
